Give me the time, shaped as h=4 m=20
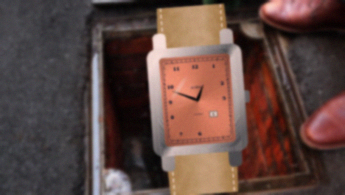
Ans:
h=12 m=49
